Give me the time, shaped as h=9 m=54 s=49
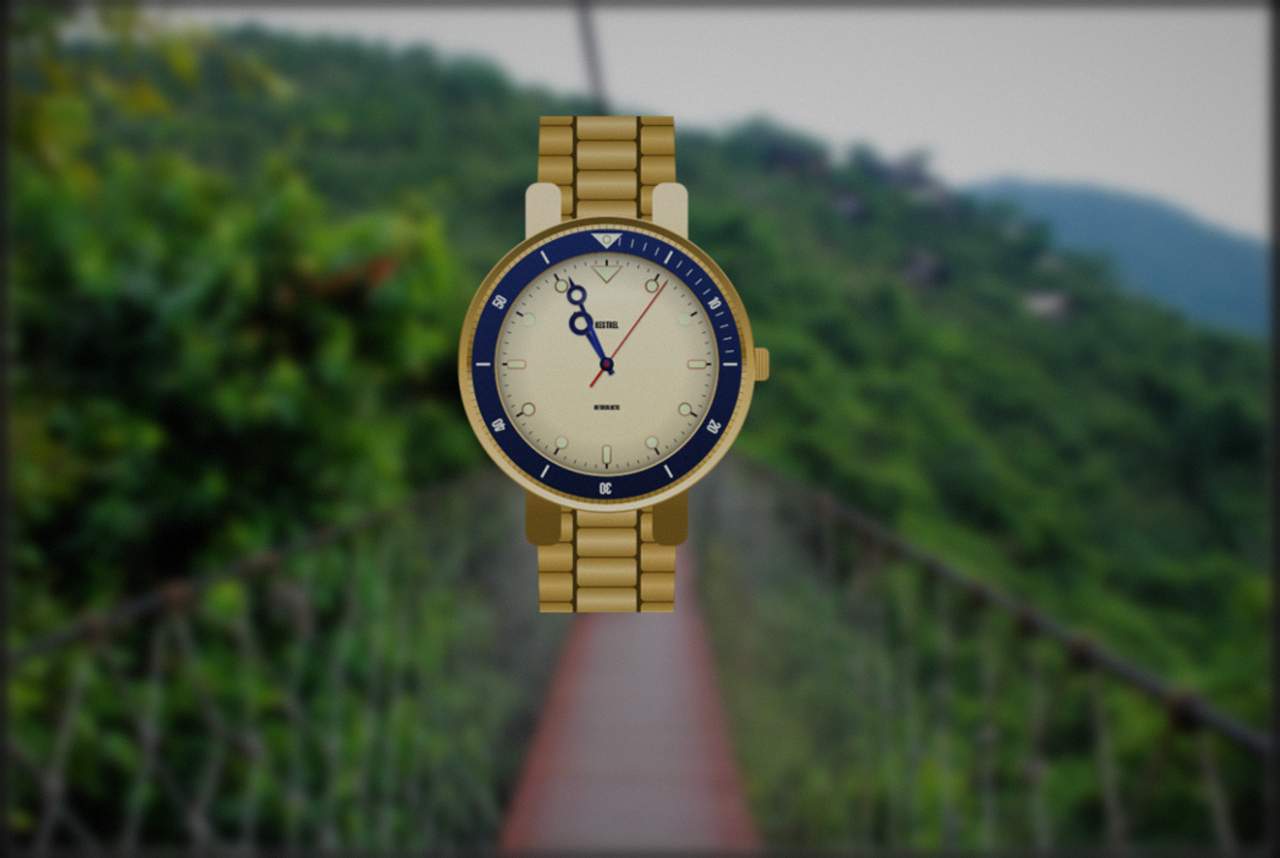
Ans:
h=10 m=56 s=6
